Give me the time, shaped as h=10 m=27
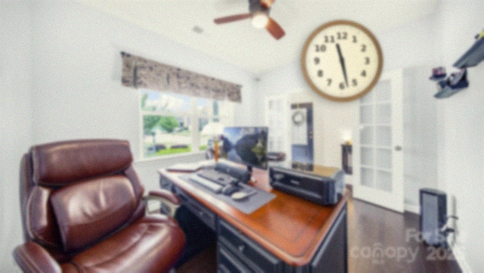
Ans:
h=11 m=28
